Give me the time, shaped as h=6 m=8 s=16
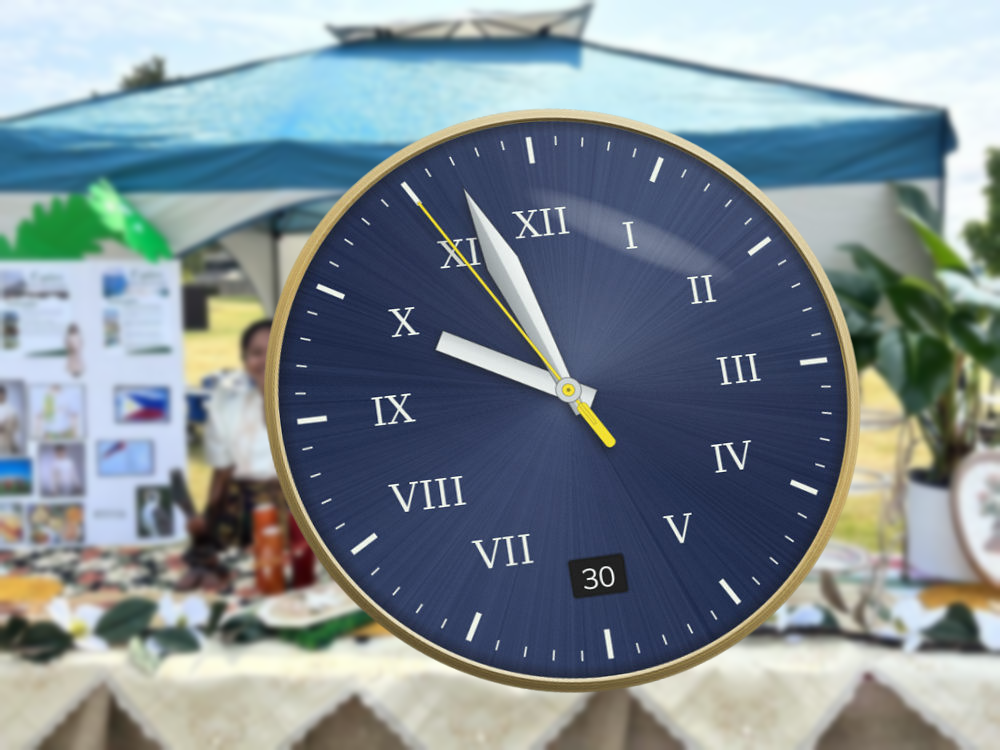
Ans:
h=9 m=56 s=55
